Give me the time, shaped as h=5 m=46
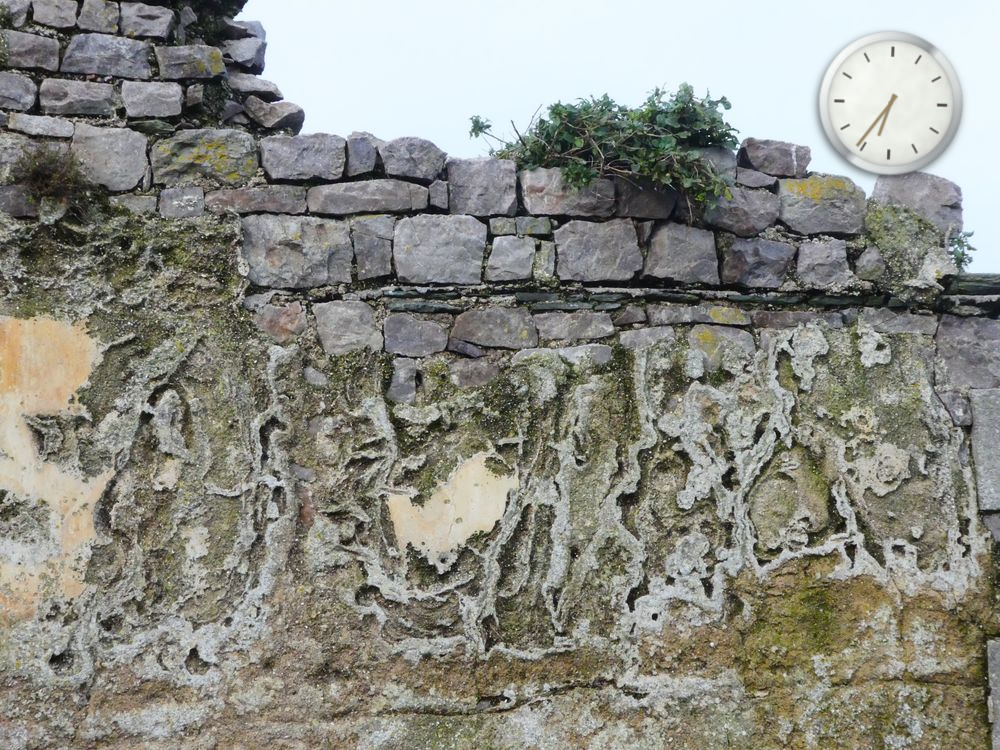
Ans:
h=6 m=36
